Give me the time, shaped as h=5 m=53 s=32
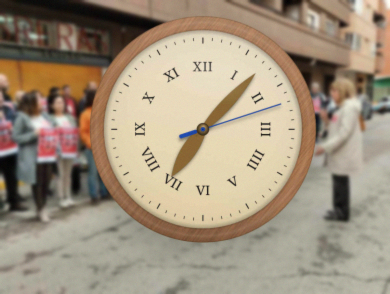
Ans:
h=7 m=7 s=12
